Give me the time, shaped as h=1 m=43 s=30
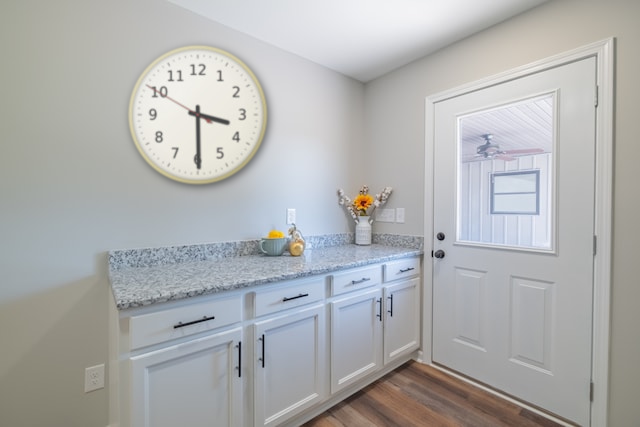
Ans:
h=3 m=29 s=50
